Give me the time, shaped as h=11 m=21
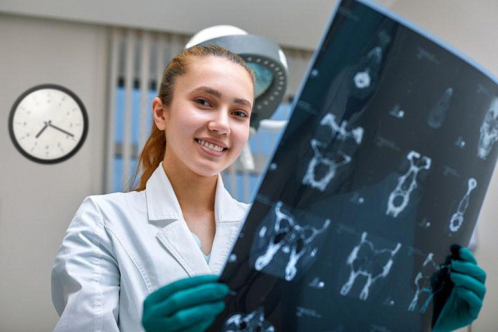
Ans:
h=7 m=19
